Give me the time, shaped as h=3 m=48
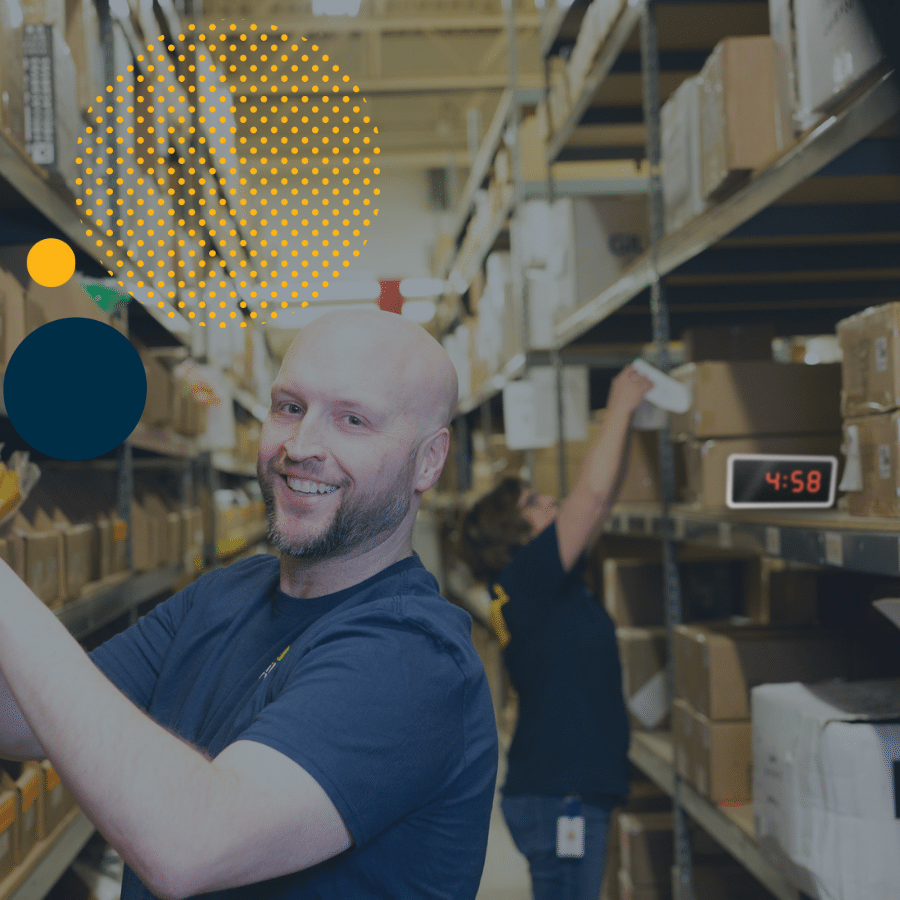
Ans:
h=4 m=58
